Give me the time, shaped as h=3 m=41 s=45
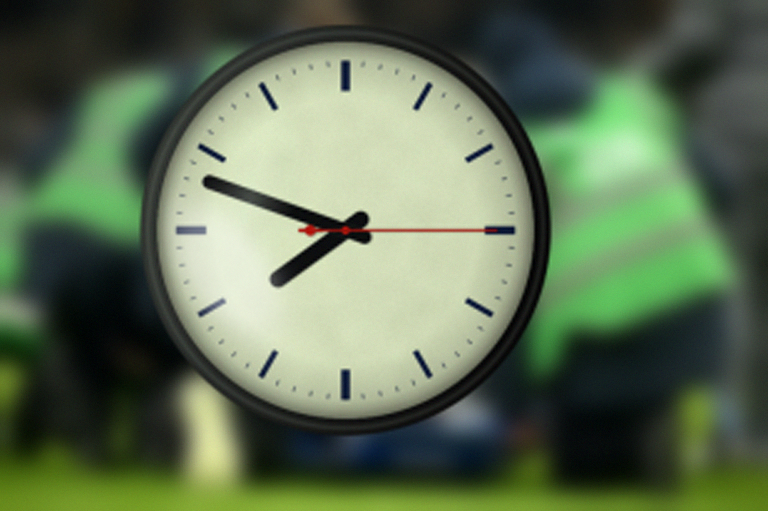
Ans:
h=7 m=48 s=15
